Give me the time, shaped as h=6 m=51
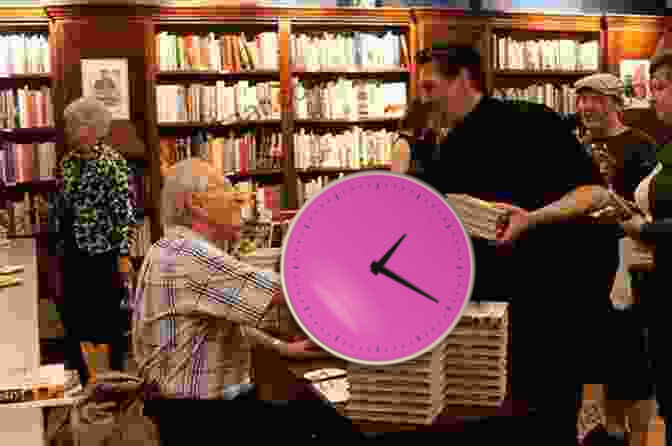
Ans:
h=1 m=20
